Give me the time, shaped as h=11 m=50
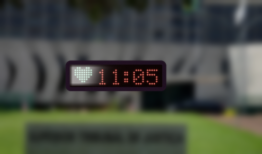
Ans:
h=11 m=5
